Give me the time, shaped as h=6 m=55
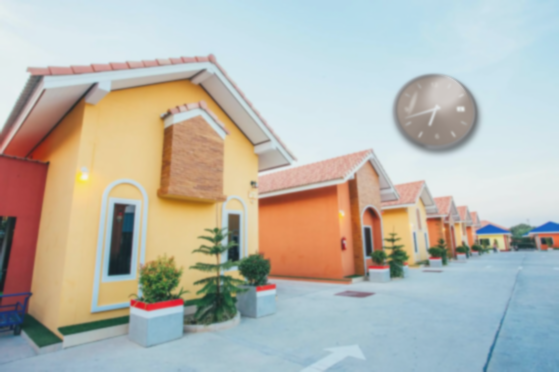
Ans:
h=6 m=42
